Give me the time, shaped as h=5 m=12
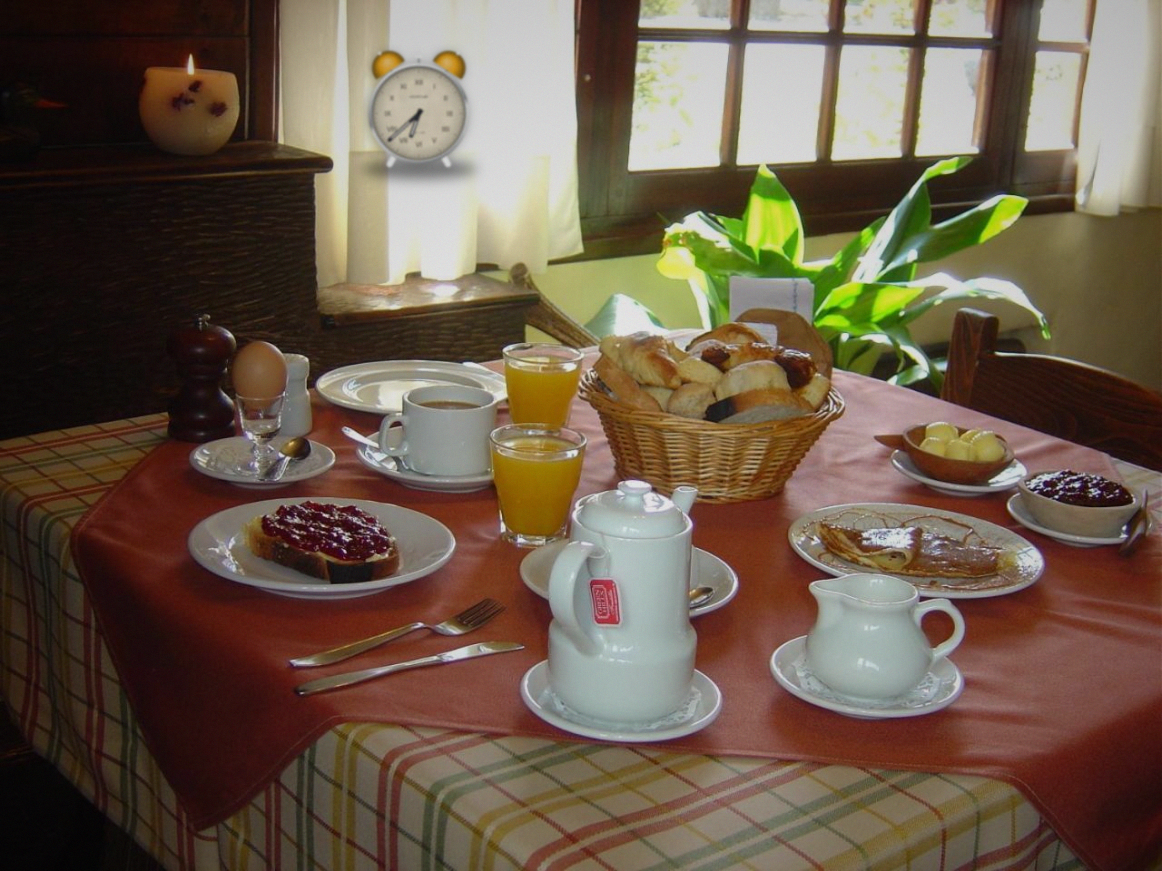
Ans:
h=6 m=38
